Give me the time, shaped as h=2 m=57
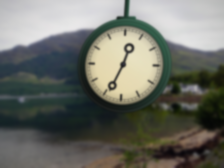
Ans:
h=12 m=34
